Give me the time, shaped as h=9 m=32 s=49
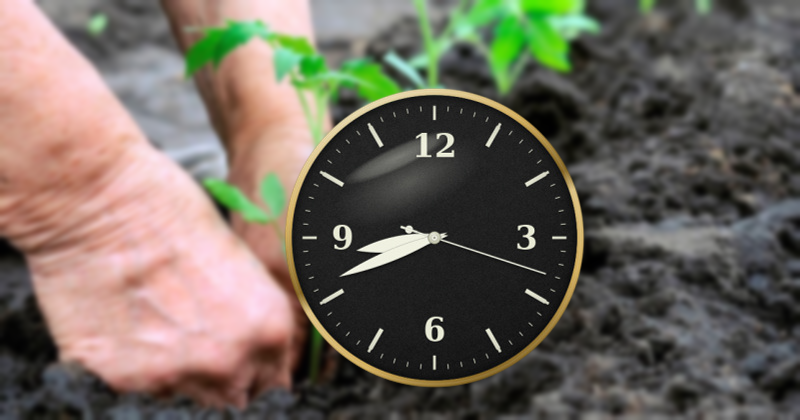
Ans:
h=8 m=41 s=18
